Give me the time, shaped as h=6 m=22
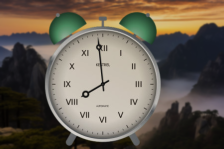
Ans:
h=7 m=59
